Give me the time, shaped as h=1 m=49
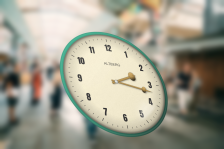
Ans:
h=2 m=17
